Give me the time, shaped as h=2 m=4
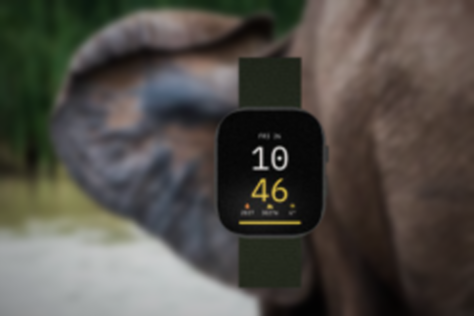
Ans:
h=10 m=46
